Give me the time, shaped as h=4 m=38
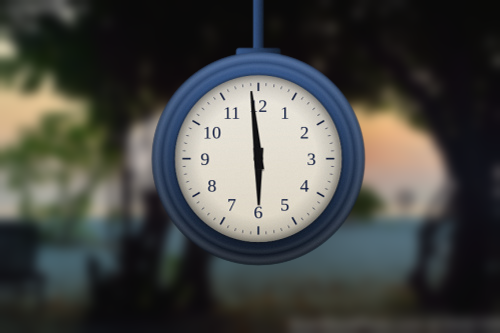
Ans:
h=5 m=59
